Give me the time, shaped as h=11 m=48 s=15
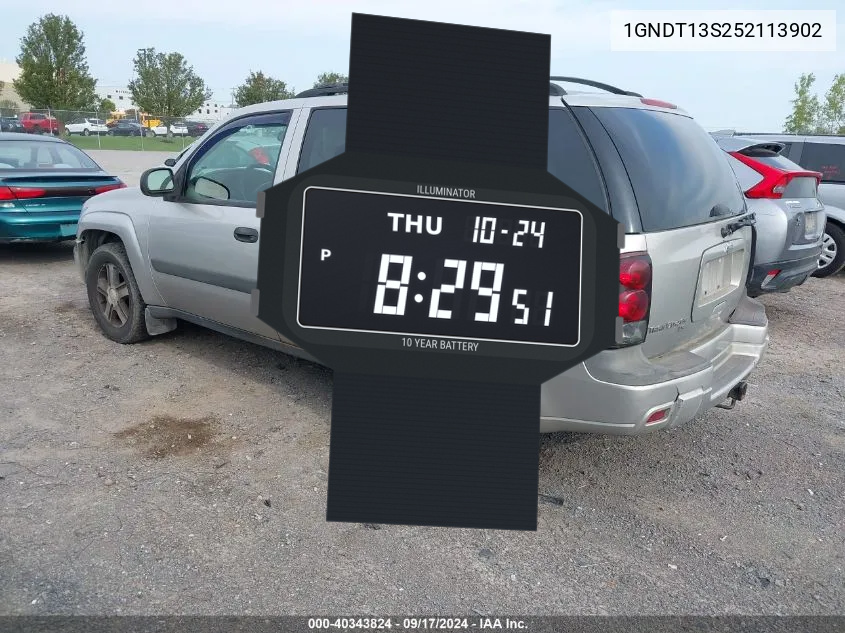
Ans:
h=8 m=29 s=51
